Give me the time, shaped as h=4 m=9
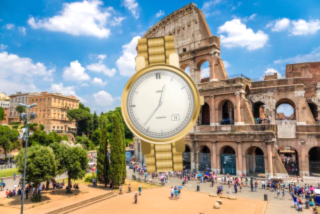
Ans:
h=12 m=37
